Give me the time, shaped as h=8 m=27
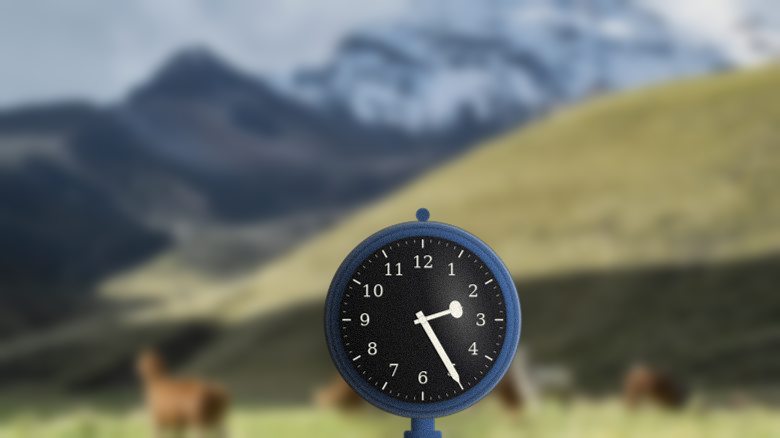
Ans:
h=2 m=25
